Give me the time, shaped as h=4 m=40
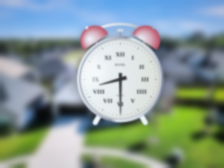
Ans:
h=8 m=30
